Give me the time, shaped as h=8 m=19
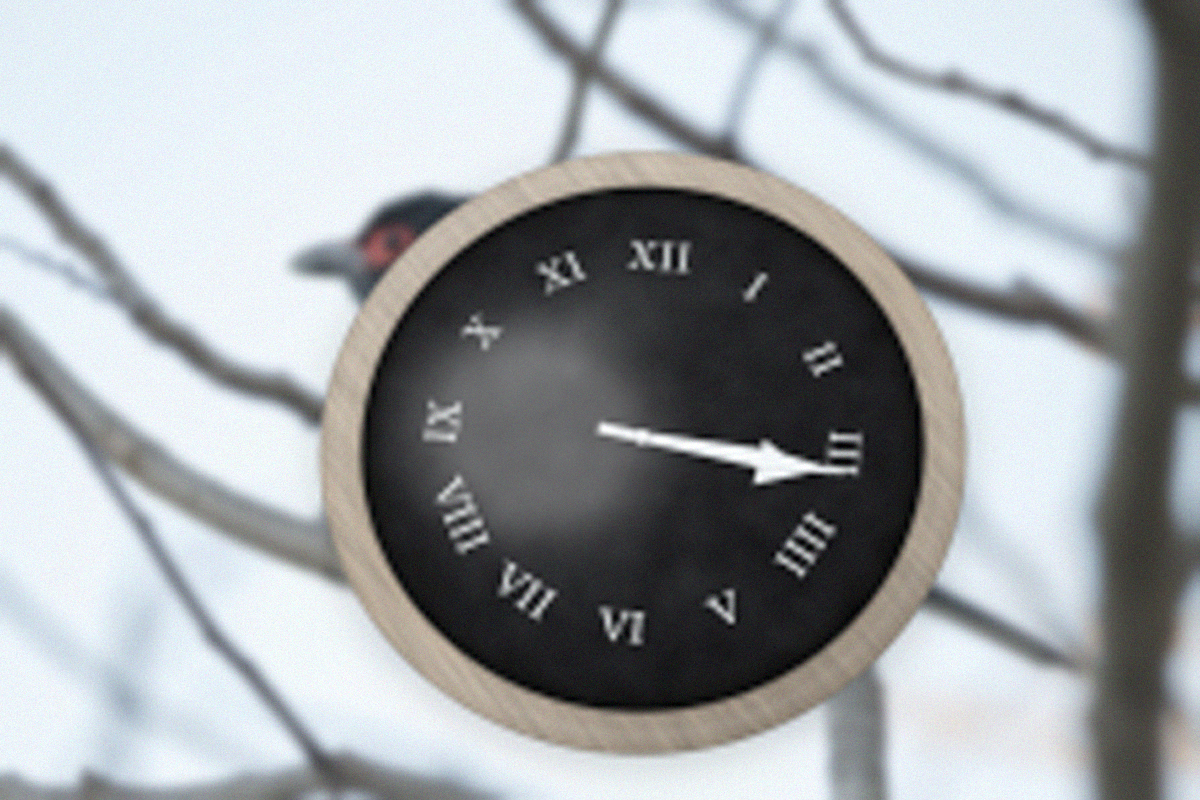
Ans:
h=3 m=16
